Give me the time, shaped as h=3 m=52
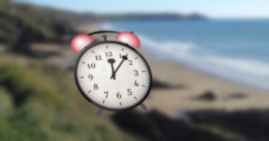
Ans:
h=12 m=7
